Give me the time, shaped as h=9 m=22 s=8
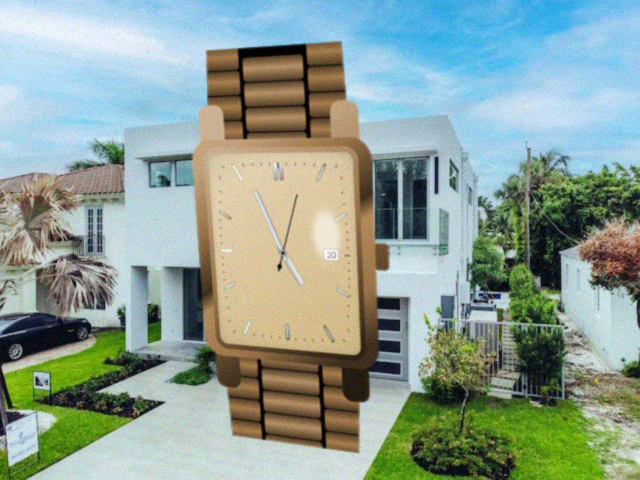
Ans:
h=4 m=56 s=3
